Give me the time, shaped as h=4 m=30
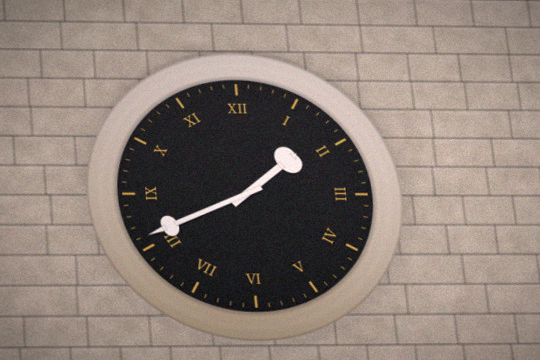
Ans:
h=1 m=41
